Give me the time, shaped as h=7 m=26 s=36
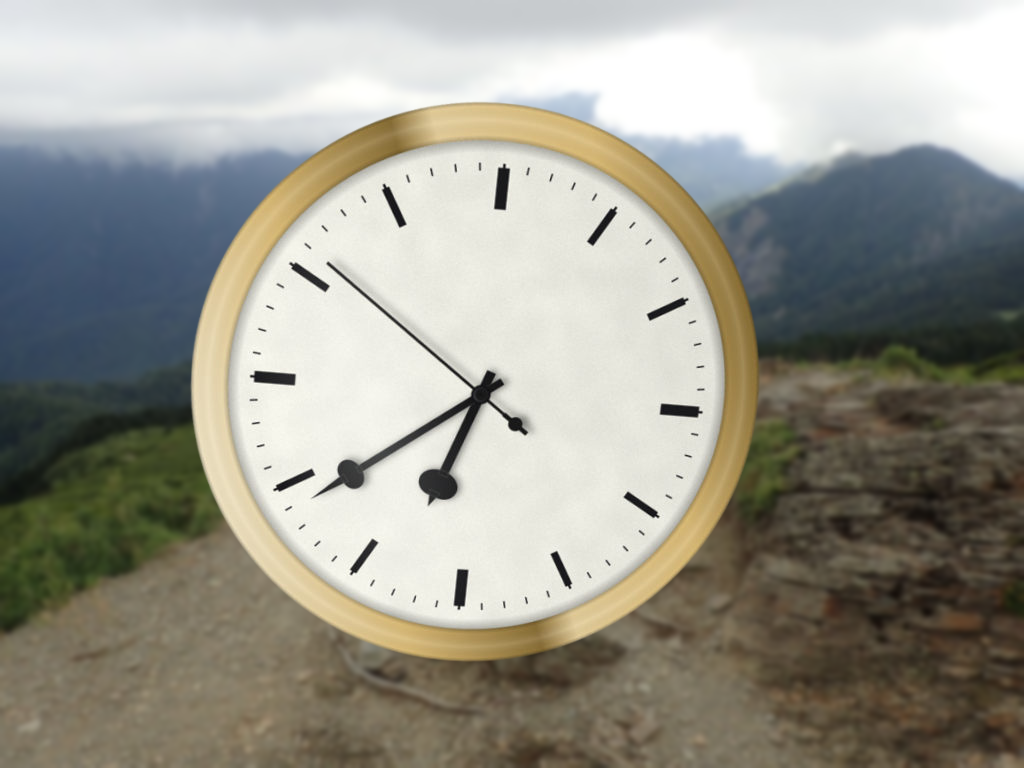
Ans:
h=6 m=38 s=51
